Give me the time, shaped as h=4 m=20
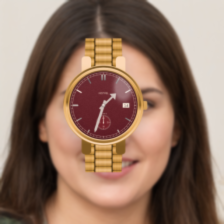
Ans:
h=1 m=33
